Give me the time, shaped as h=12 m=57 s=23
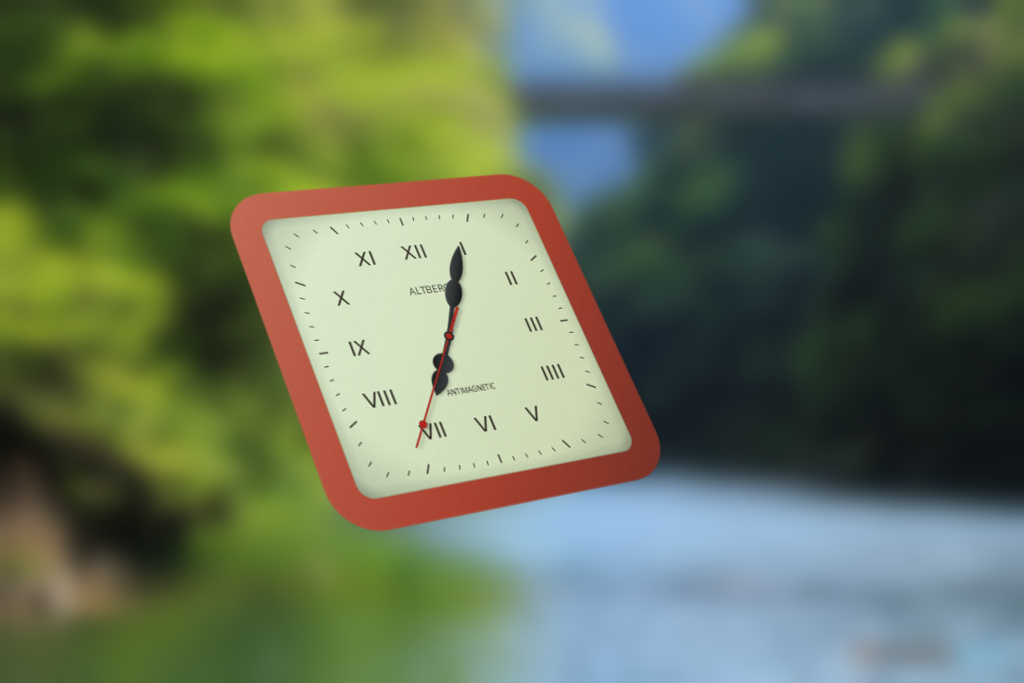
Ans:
h=7 m=4 s=36
